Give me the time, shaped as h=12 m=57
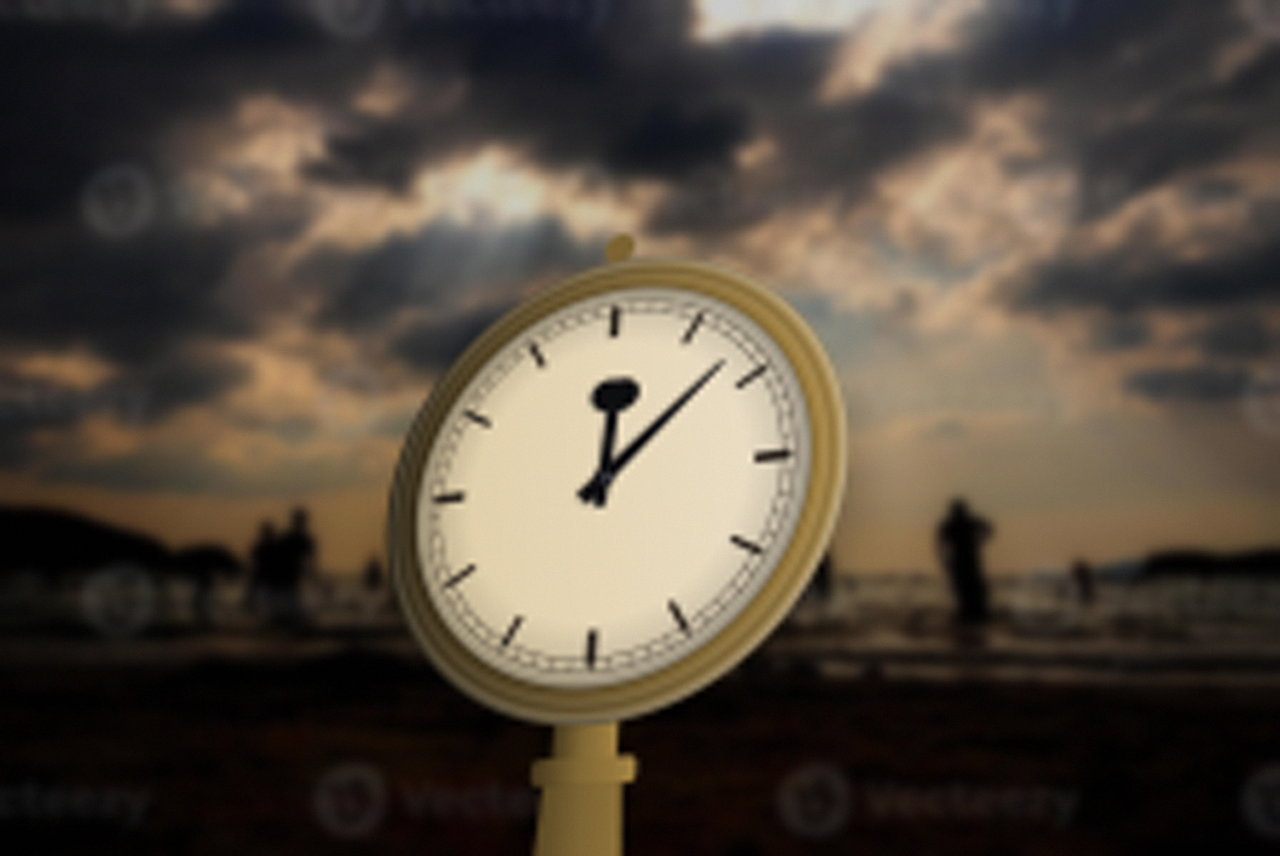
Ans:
h=12 m=8
